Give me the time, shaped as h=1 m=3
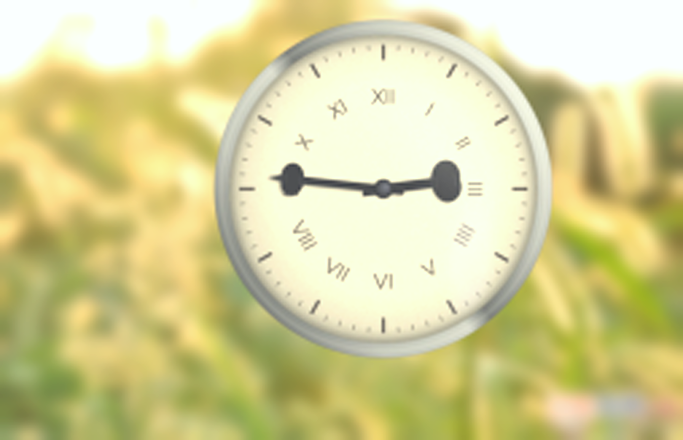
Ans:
h=2 m=46
